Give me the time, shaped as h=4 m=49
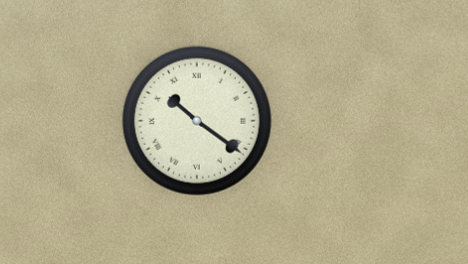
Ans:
h=10 m=21
